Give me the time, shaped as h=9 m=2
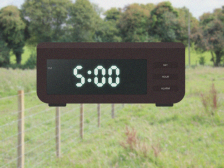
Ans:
h=5 m=0
